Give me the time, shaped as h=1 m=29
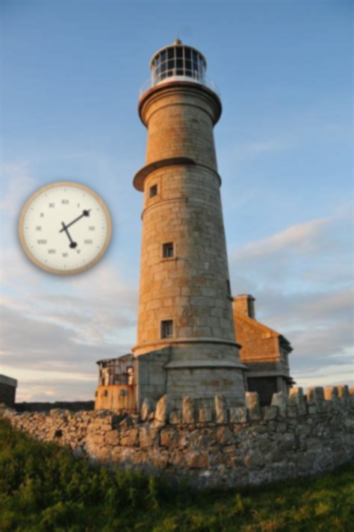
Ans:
h=5 m=9
